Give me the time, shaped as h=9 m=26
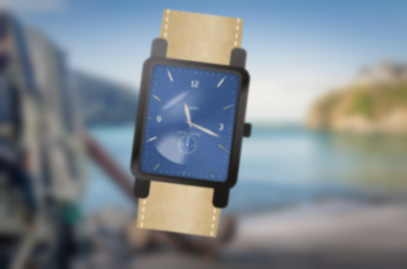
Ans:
h=11 m=18
